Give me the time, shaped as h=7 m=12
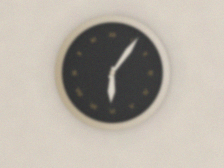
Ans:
h=6 m=6
